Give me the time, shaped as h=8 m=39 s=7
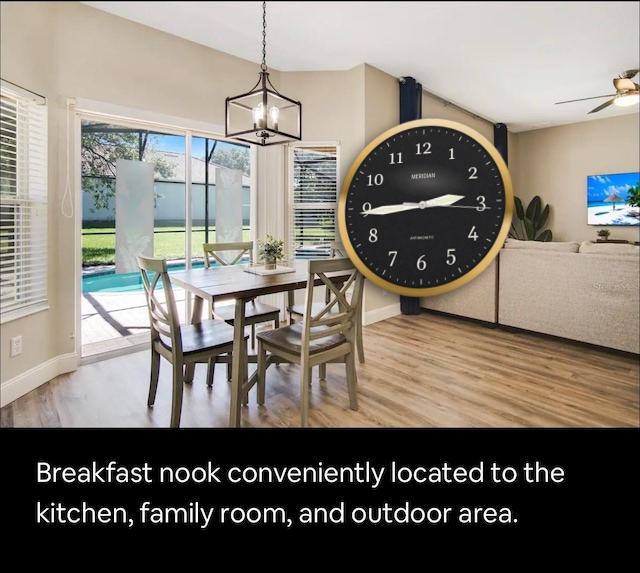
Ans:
h=2 m=44 s=16
